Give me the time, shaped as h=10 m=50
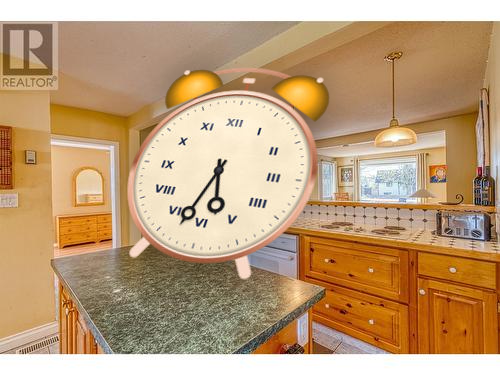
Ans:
h=5 m=33
